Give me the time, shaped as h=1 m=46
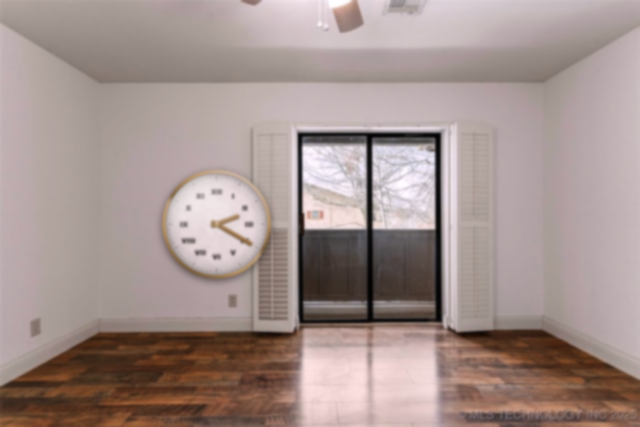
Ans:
h=2 m=20
